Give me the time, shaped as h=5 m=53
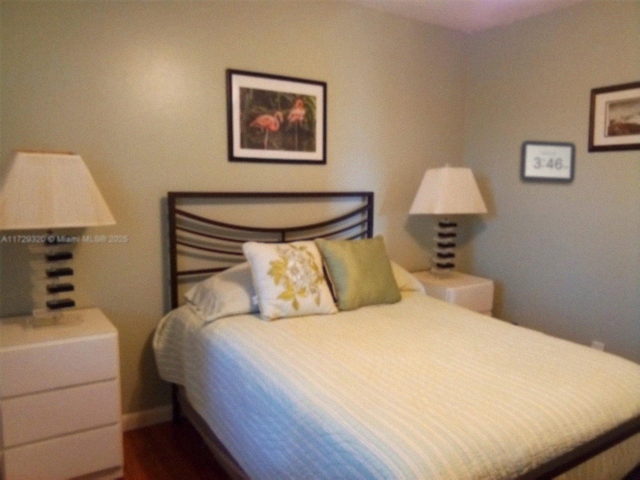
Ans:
h=3 m=46
